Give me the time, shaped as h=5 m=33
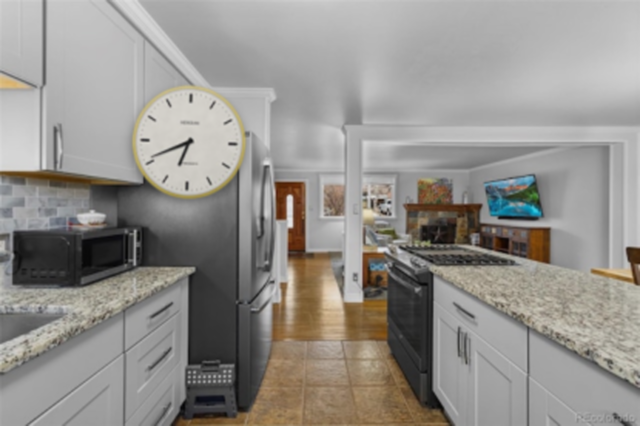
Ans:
h=6 m=41
